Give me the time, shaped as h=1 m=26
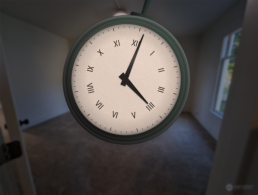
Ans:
h=4 m=1
